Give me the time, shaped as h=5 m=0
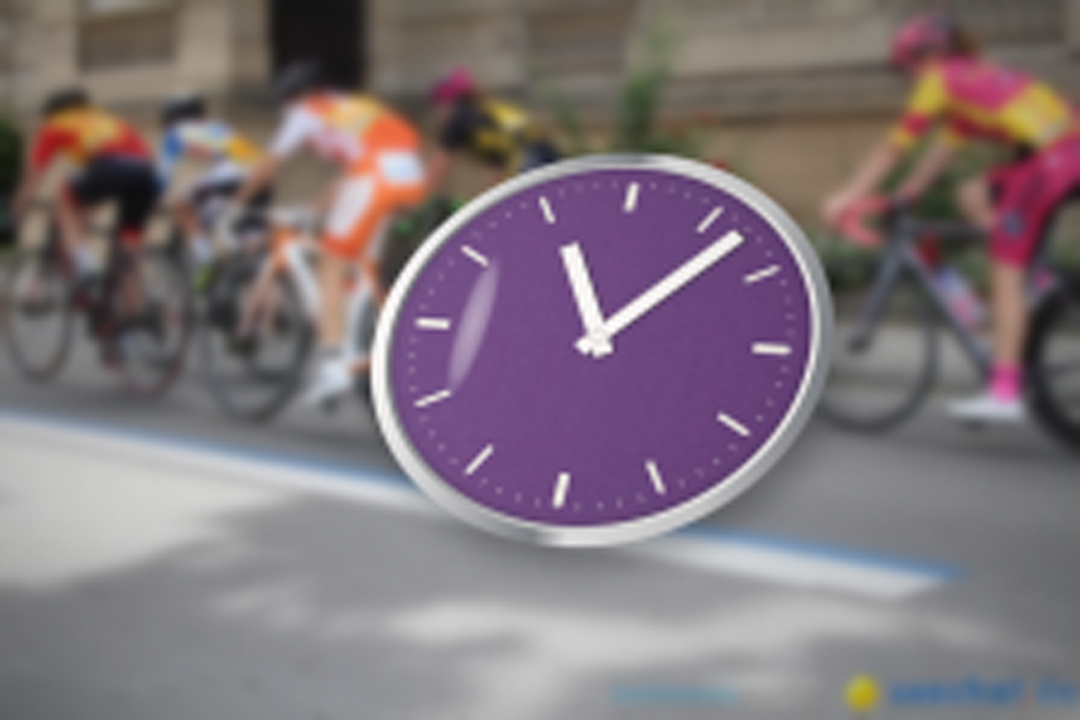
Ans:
h=11 m=7
